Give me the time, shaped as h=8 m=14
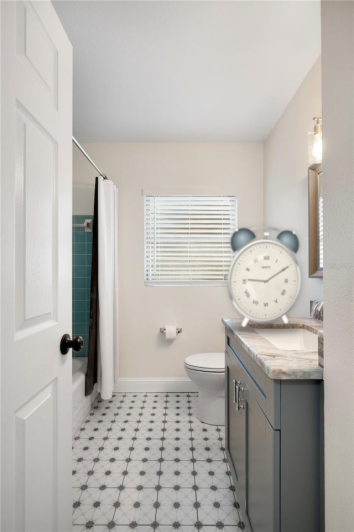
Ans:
h=9 m=10
